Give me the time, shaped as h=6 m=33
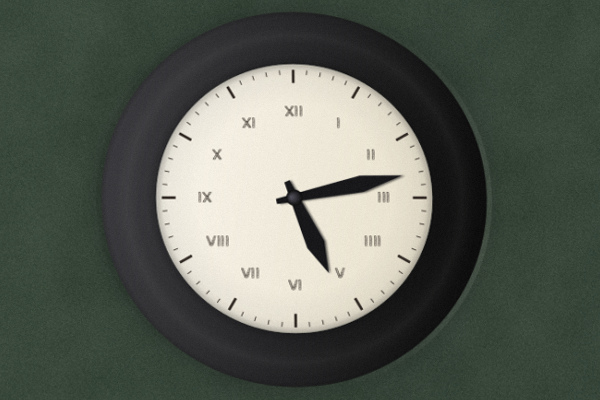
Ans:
h=5 m=13
